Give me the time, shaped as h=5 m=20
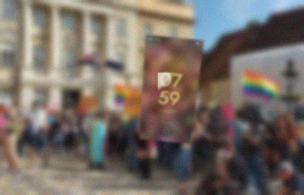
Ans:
h=7 m=59
